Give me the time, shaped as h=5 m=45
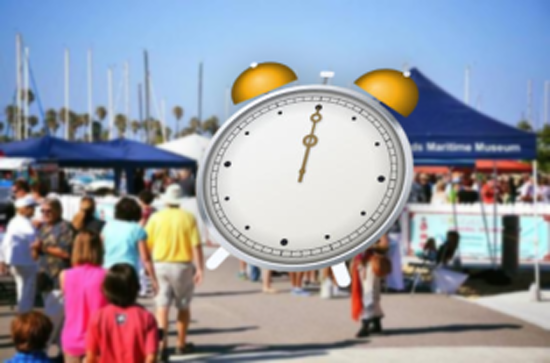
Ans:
h=12 m=0
